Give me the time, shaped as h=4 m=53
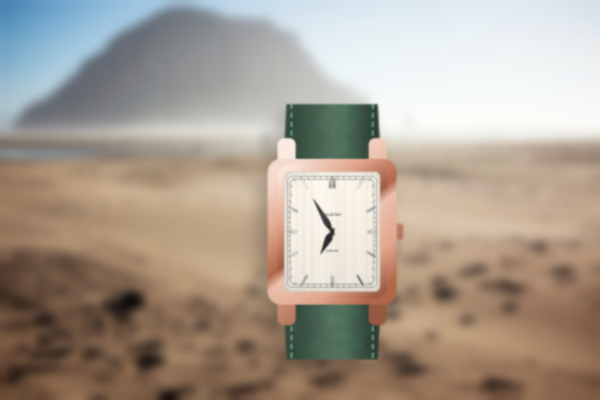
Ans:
h=6 m=55
